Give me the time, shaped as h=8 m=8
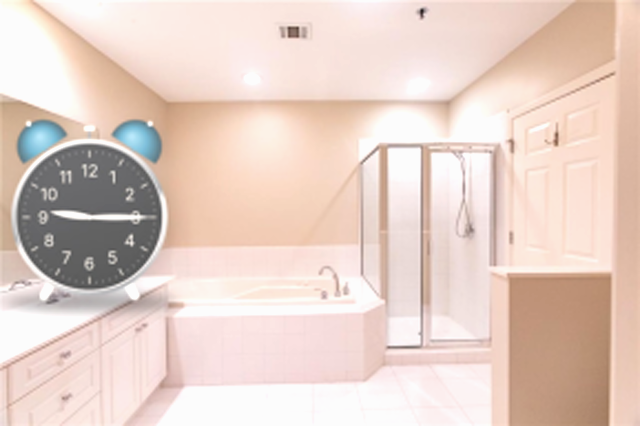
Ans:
h=9 m=15
